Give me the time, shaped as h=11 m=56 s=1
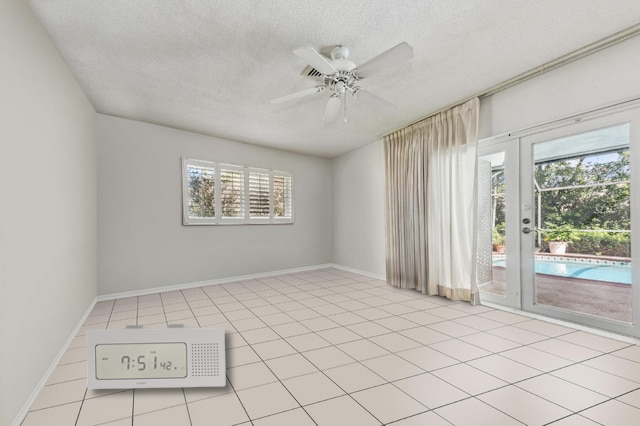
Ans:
h=7 m=51 s=42
